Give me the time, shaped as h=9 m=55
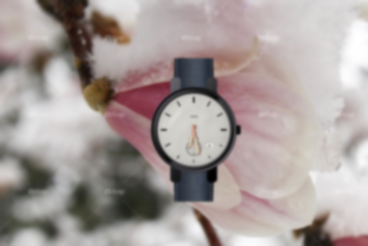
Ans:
h=6 m=28
